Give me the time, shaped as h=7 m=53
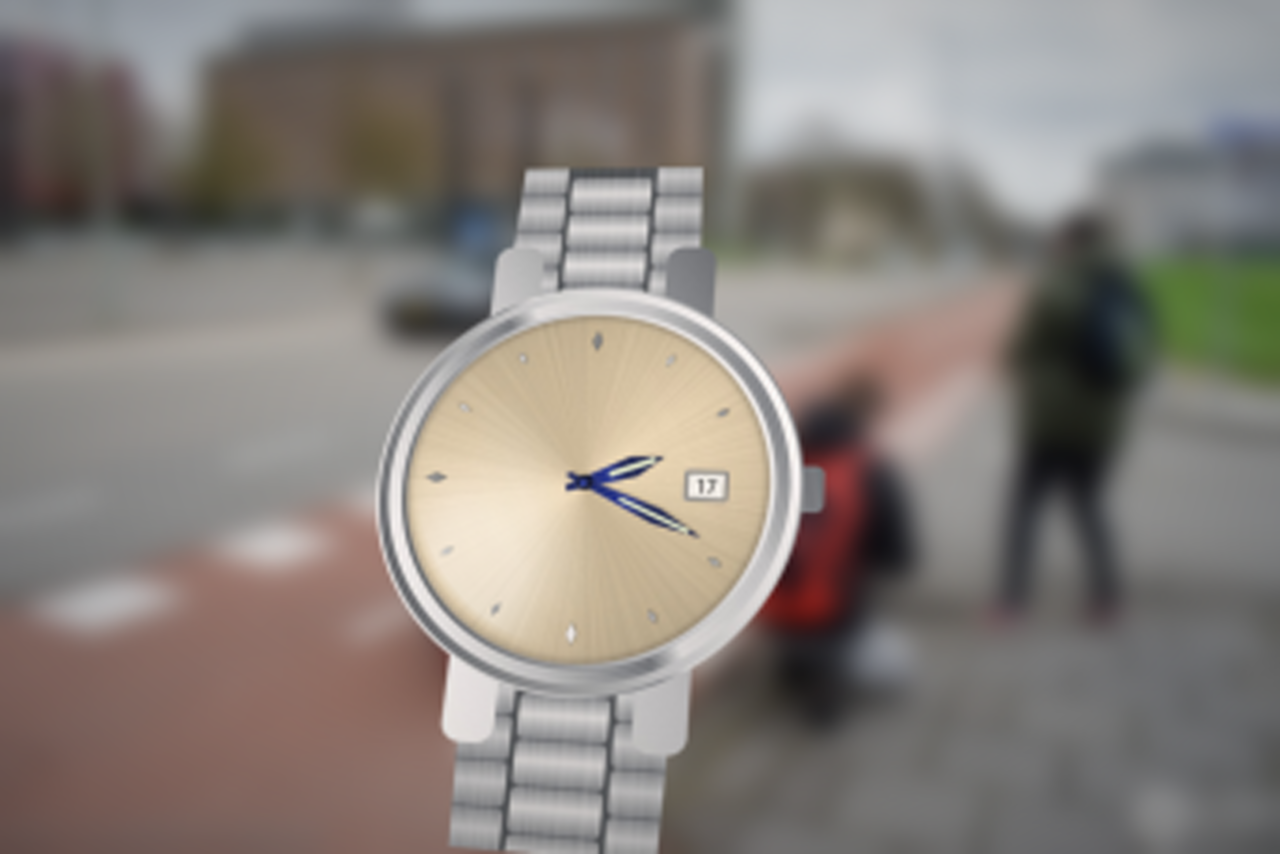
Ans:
h=2 m=19
